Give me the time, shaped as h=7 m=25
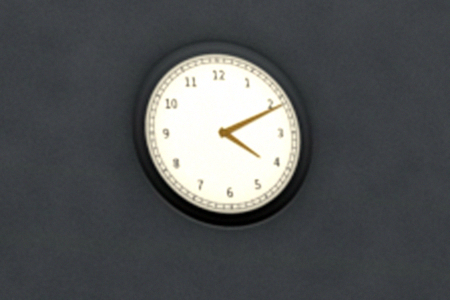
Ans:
h=4 m=11
